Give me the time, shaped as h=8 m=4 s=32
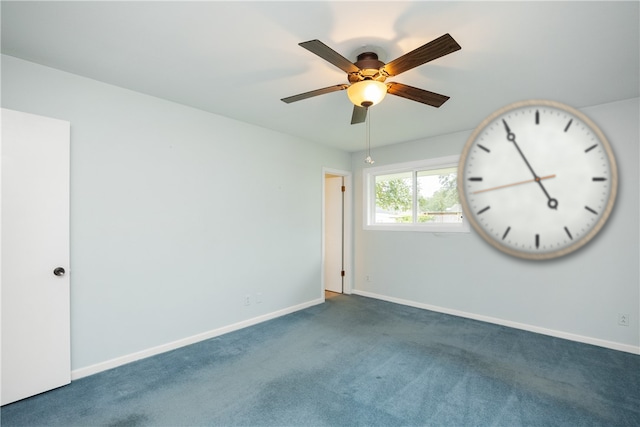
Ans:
h=4 m=54 s=43
